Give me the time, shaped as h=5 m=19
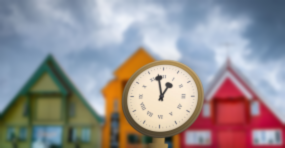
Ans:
h=12 m=58
